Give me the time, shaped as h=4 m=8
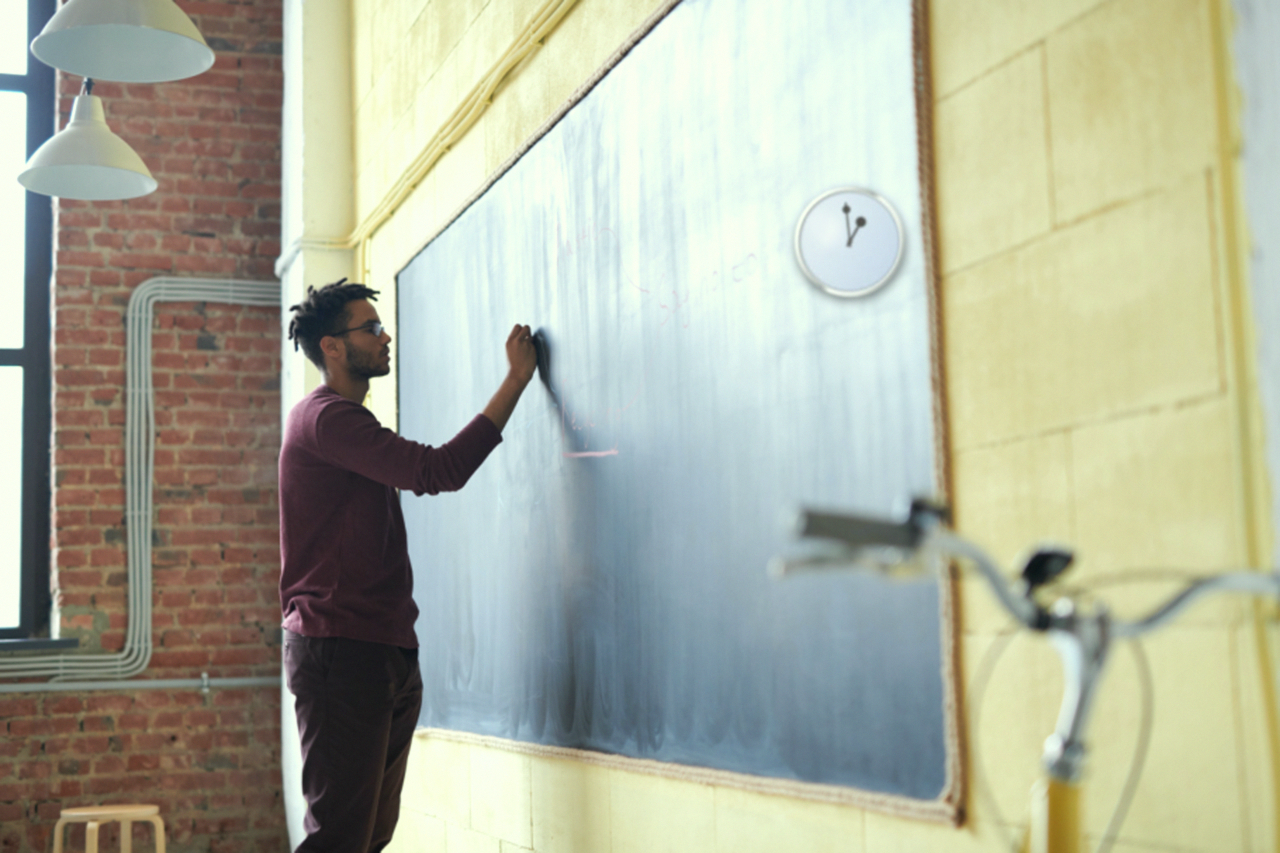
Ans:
h=12 m=59
